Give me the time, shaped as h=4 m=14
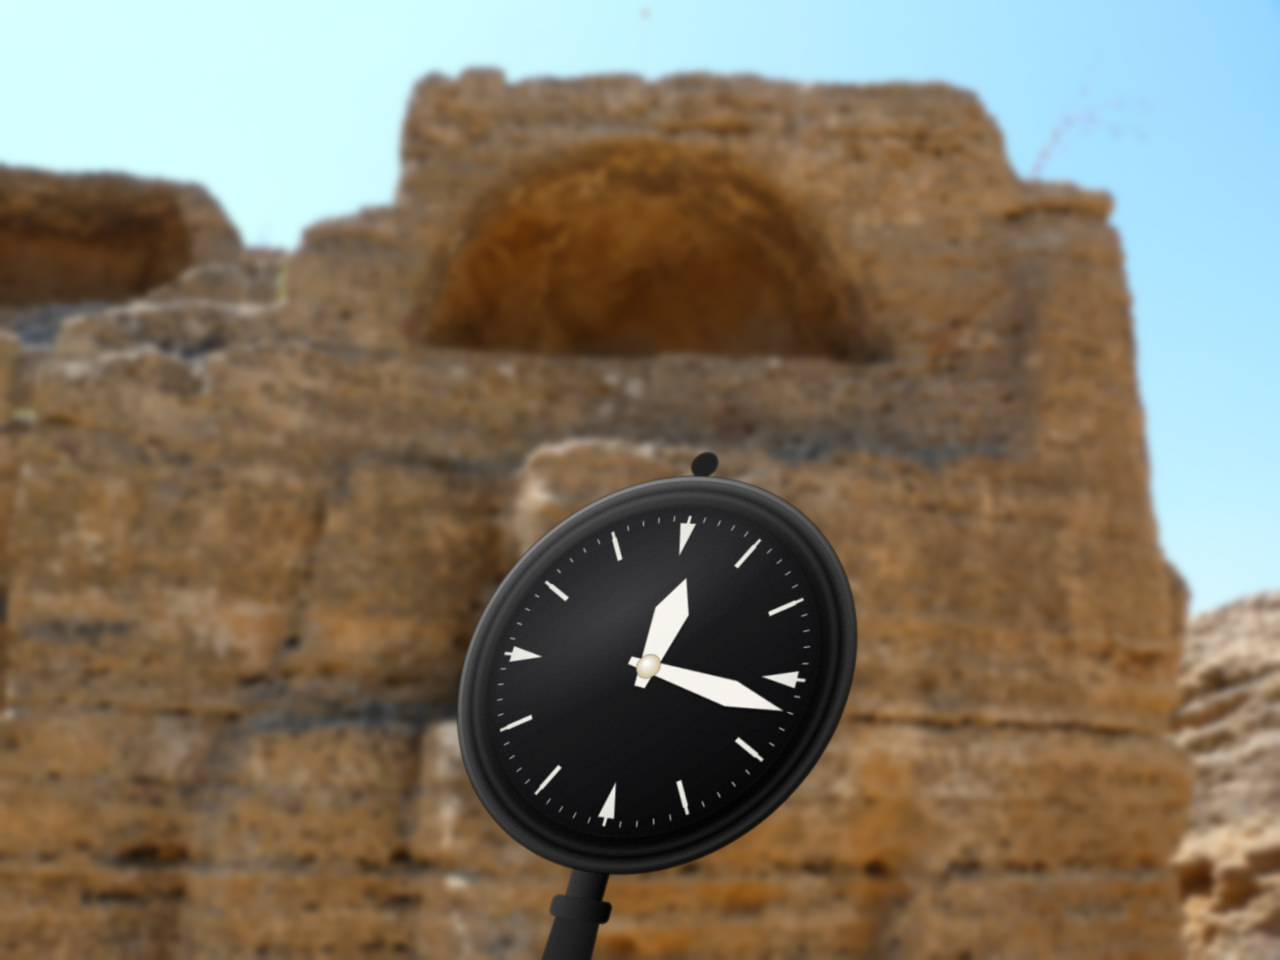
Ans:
h=12 m=17
